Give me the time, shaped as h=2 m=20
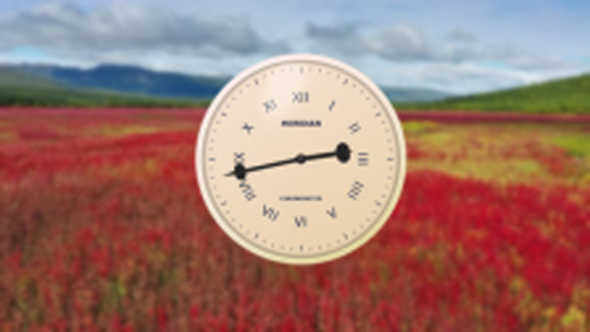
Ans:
h=2 m=43
